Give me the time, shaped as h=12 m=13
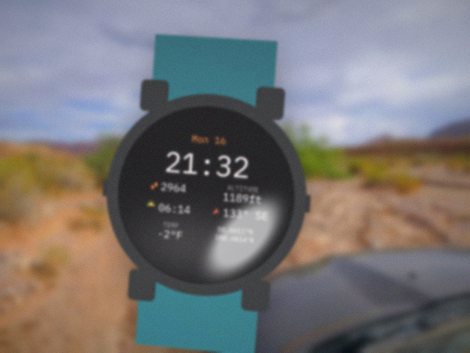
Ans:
h=21 m=32
